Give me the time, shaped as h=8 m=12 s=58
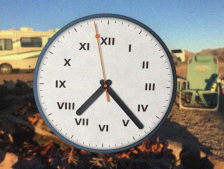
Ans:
h=7 m=22 s=58
